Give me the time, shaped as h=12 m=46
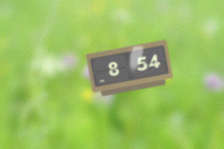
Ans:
h=8 m=54
